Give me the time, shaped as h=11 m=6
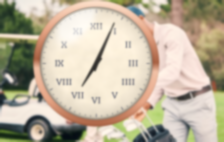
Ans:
h=7 m=4
